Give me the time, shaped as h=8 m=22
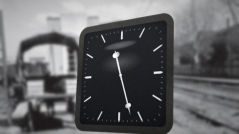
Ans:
h=11 m=27
